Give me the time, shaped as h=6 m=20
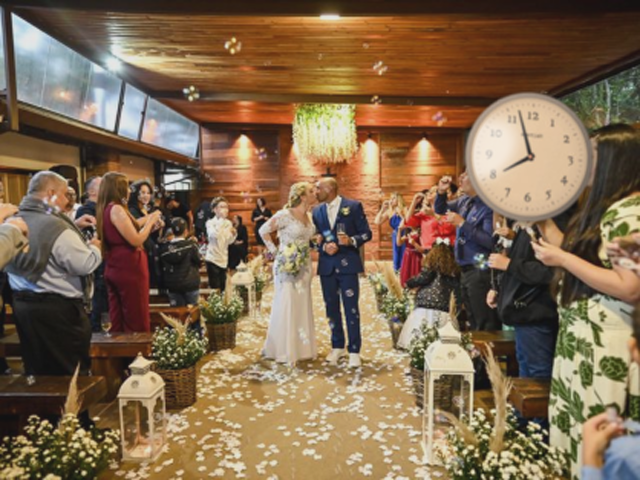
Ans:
h=7 m=57
